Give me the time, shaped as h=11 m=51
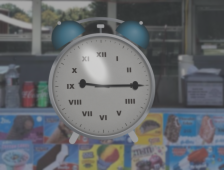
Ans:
h=9 m=15
